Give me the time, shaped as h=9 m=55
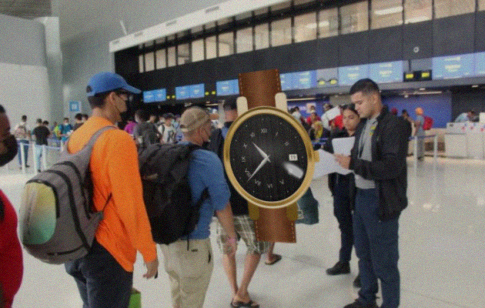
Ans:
h=10 m=38
